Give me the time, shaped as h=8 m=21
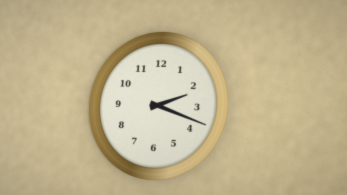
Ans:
h=2 m=18
